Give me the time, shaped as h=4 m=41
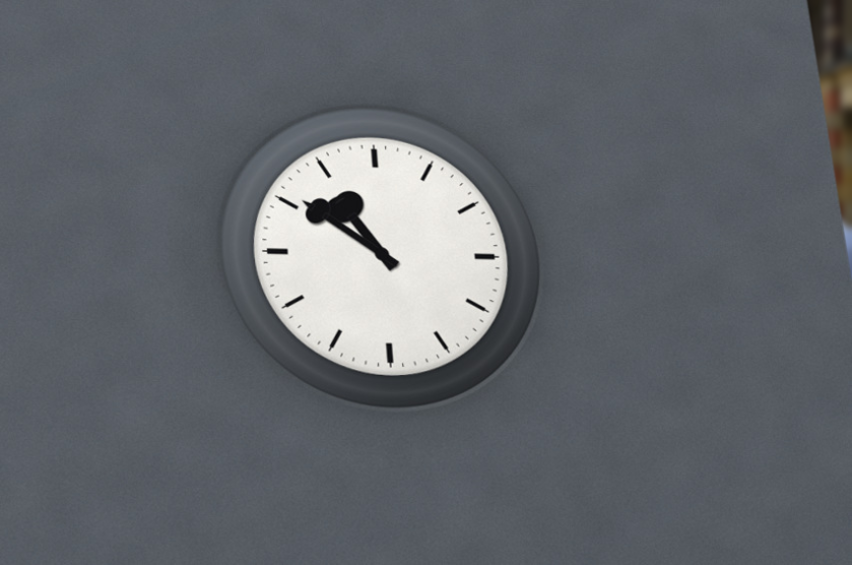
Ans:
h=10 m=51
